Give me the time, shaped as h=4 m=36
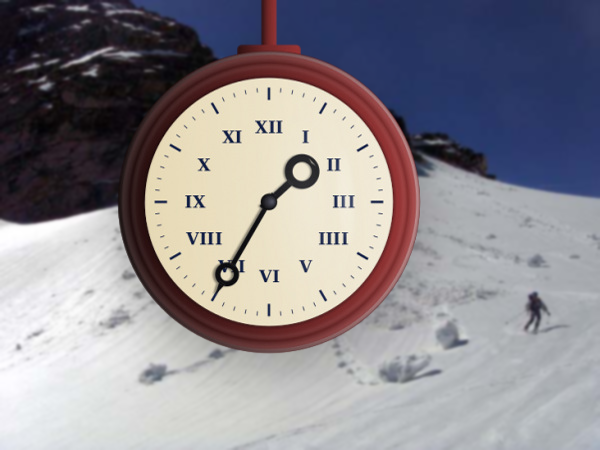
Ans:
h=1 m=35
